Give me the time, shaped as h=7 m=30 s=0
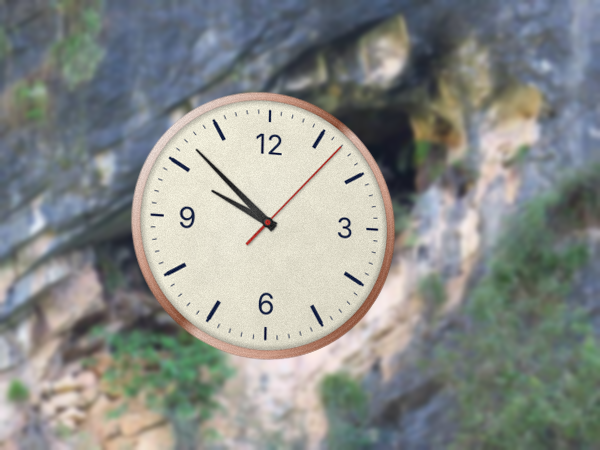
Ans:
h=9 m=52 s=7
